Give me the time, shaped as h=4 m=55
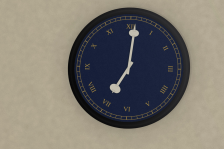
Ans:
h=7 m=1
